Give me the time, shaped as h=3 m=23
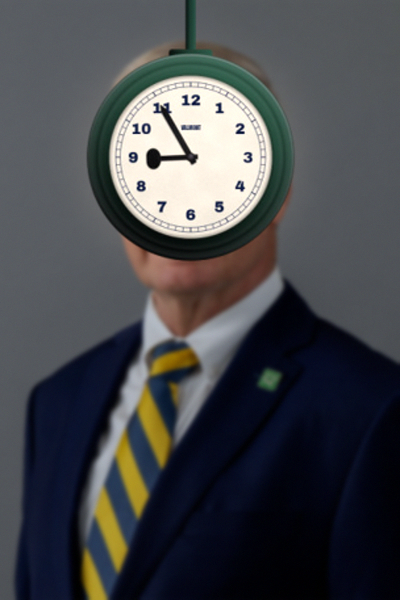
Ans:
h=8 m=55
